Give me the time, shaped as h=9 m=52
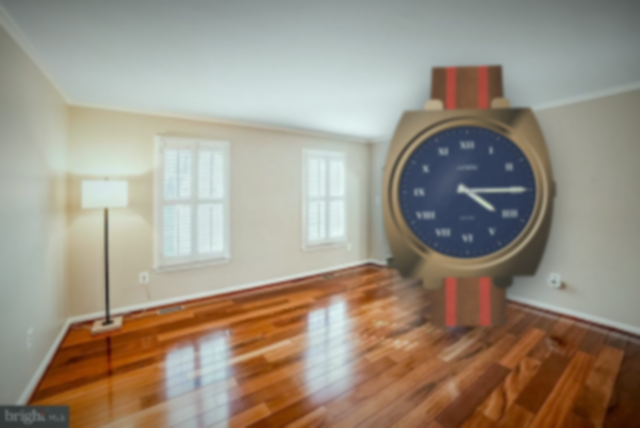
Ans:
h=4 m=15
